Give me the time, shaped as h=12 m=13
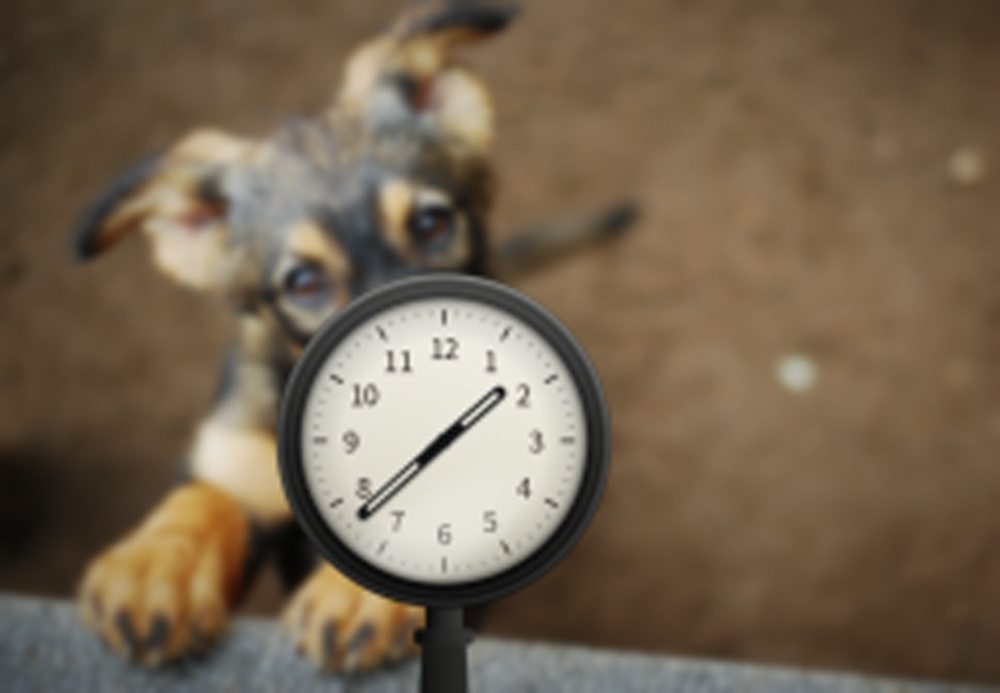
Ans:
h=1 m=38
